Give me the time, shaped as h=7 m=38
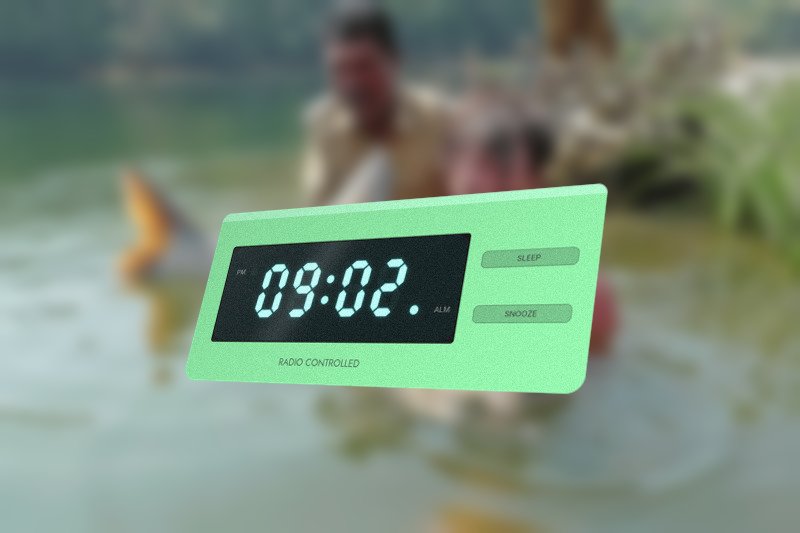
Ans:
h=9 m=2
